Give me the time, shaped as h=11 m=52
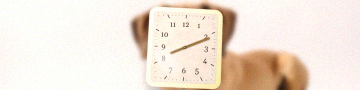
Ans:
h=8 m=11
